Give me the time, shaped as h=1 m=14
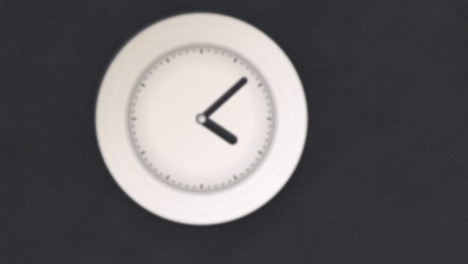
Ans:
h=4 m=8
